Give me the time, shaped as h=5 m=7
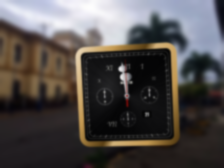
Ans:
h=11 m=59
